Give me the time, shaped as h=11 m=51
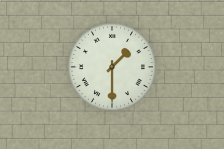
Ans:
h=1 m=30
